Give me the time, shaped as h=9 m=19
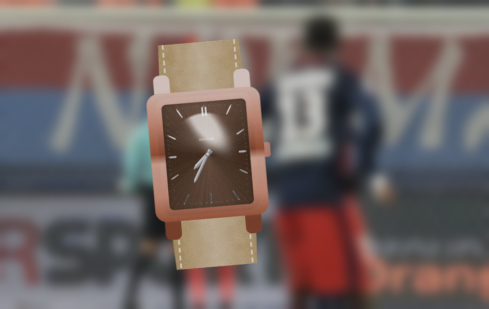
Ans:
h=7 m=35
